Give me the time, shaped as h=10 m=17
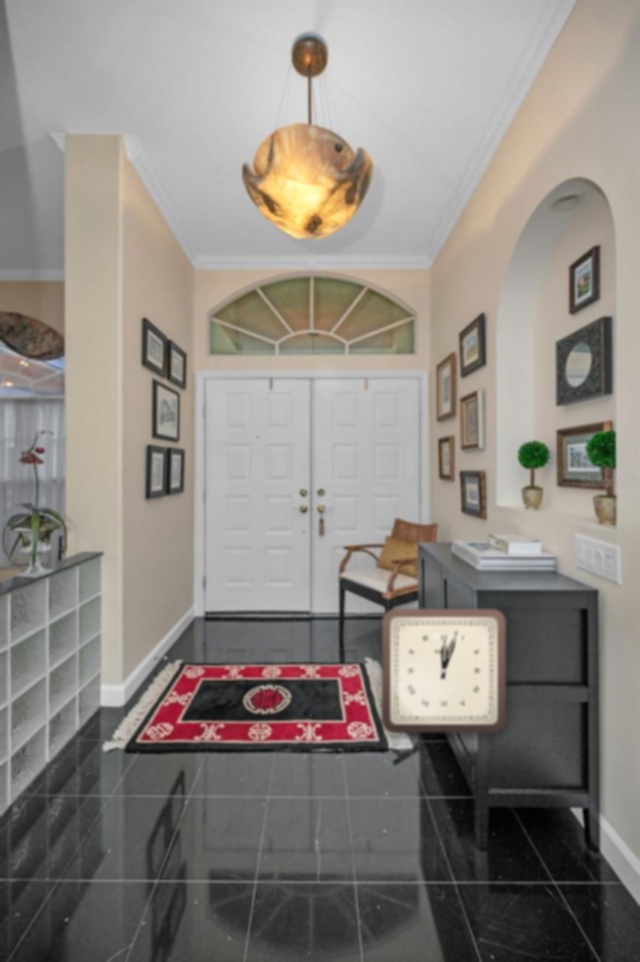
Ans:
h=12 m=3
